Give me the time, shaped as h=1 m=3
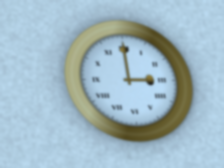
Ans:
h=3 m=0
